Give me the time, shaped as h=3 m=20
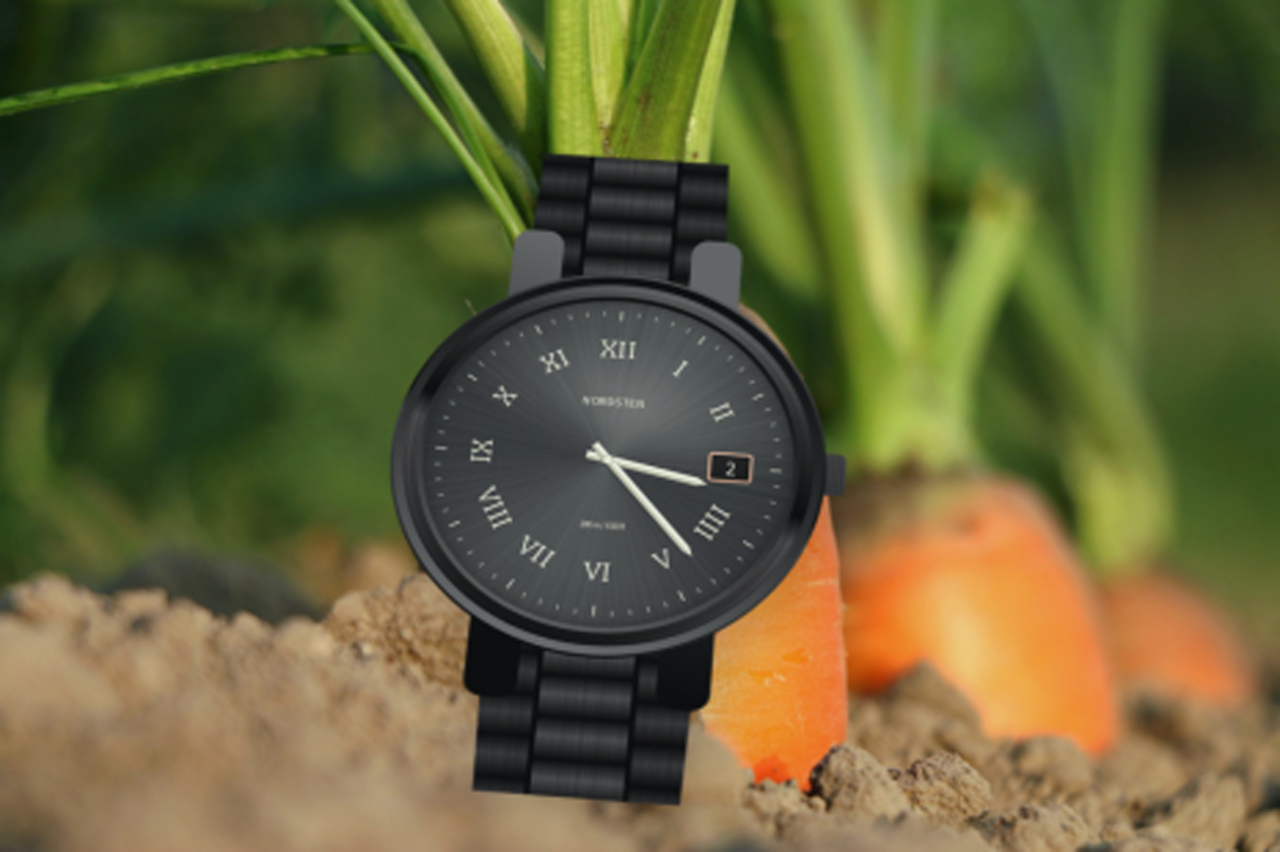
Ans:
h=3 m=23
